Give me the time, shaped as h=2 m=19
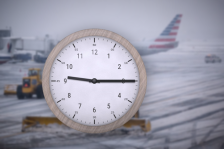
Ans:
h=9 m=15
